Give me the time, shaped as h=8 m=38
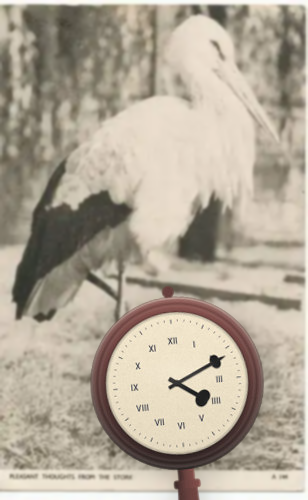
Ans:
h=4 m=11
